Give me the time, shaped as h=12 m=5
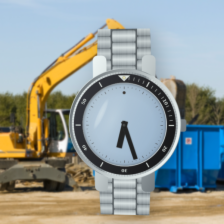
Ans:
h=6 m=27
